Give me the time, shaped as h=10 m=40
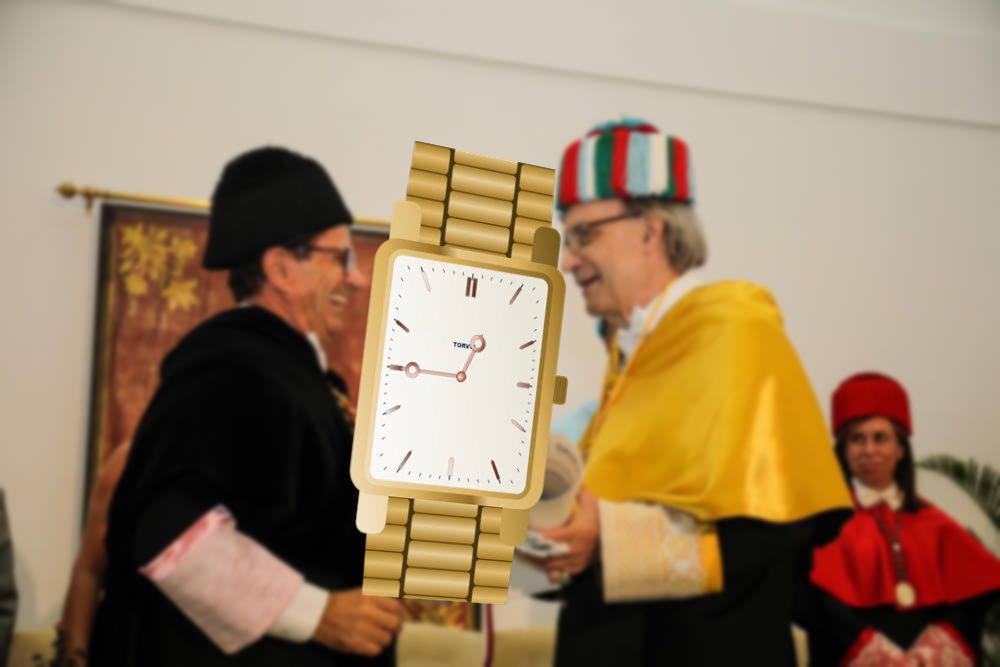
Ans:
h=12 m=45
